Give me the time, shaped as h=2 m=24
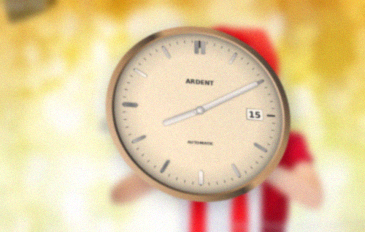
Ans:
h=8 m=10
